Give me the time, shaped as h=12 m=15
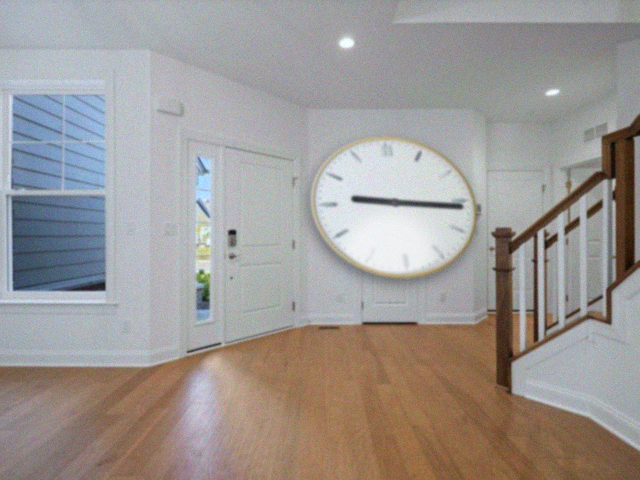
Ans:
h=9 m=16
